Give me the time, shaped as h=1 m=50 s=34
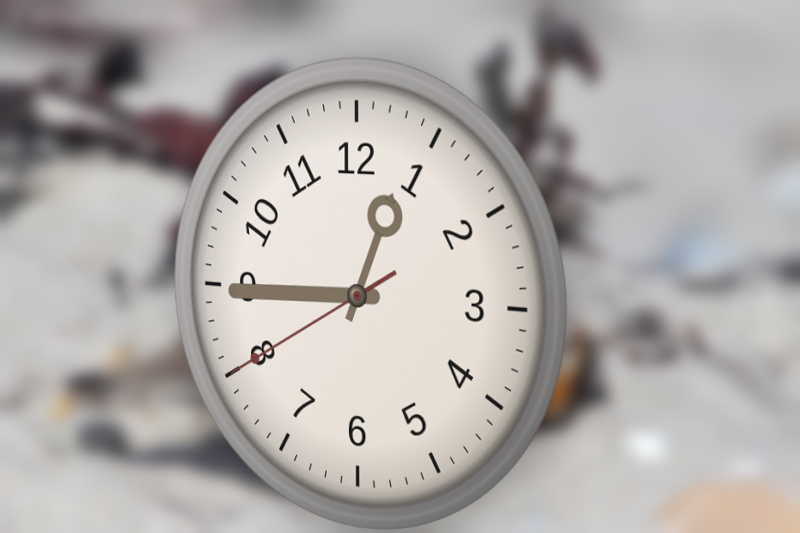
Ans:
h=12 m=44 s=40
